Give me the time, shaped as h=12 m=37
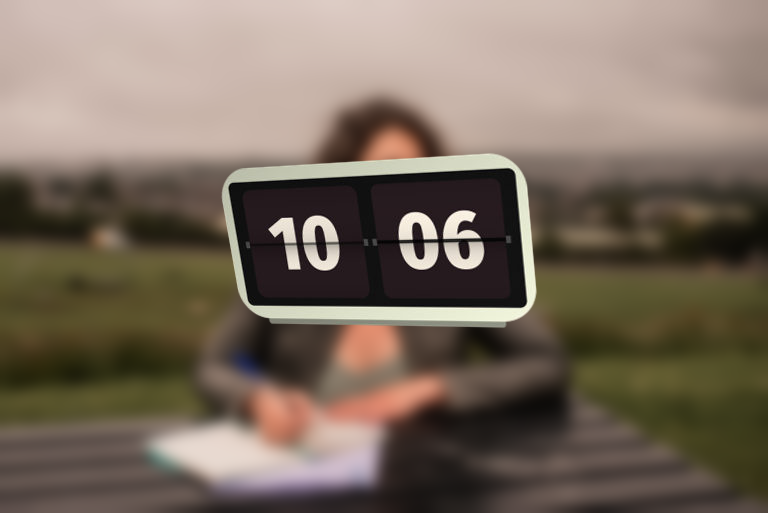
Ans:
h=10 m=6
